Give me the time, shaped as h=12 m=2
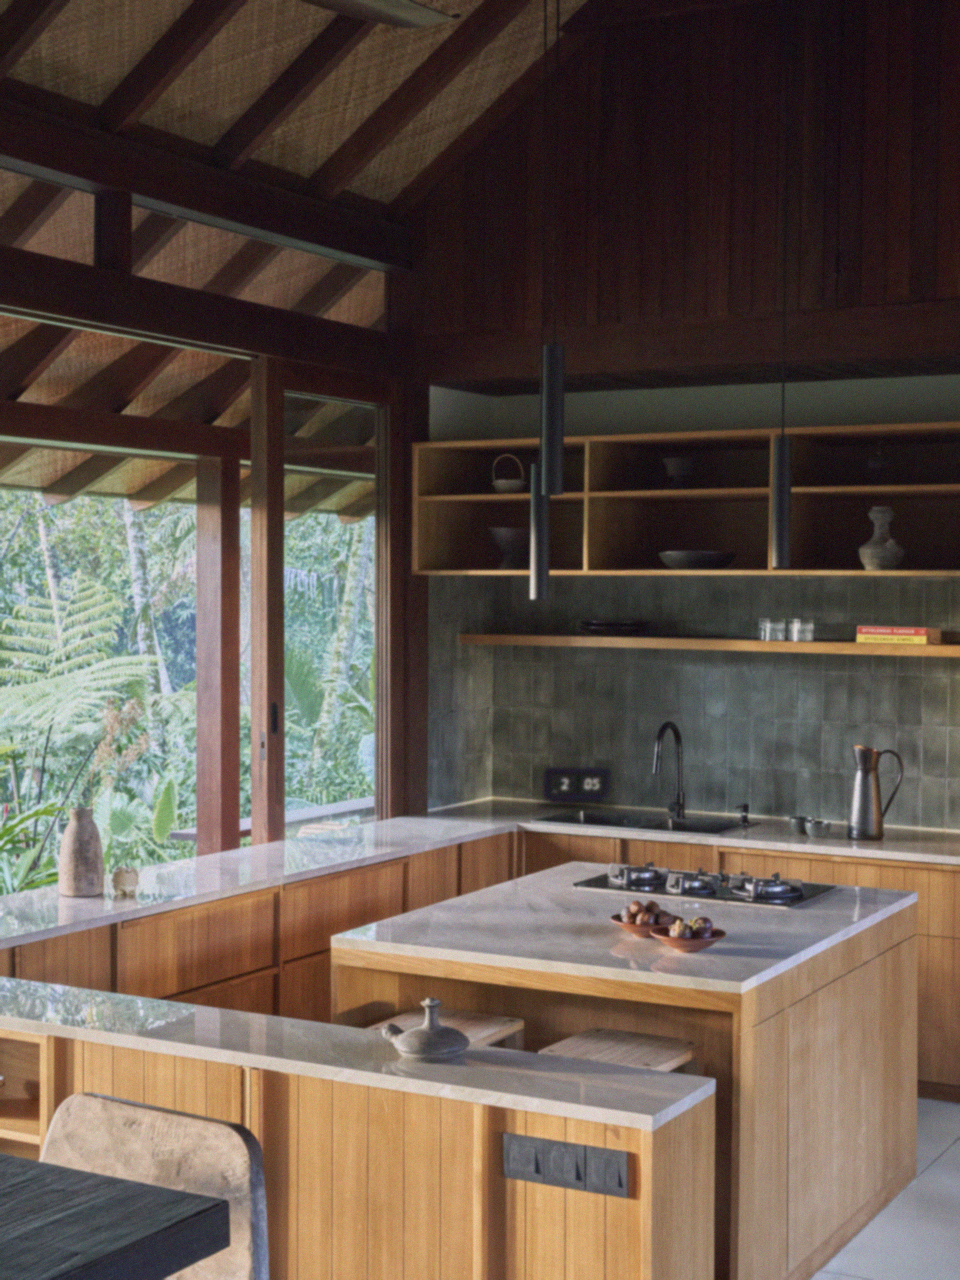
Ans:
h=2 m=5
